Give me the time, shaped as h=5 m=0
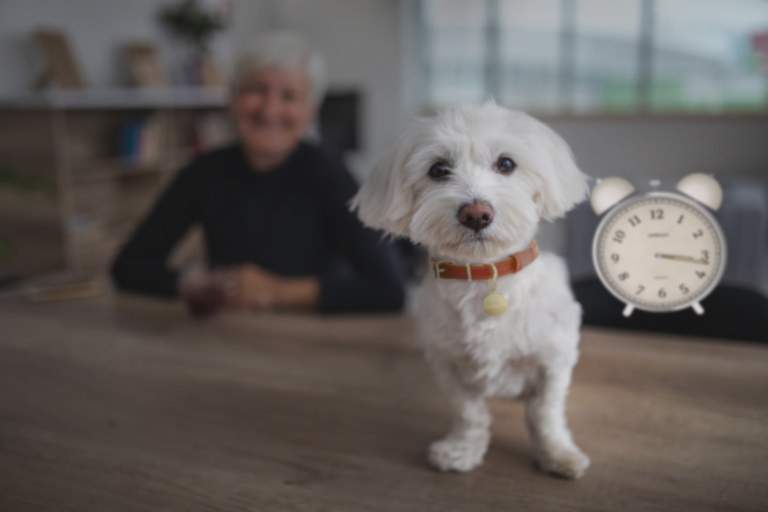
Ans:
h=3 m=17
